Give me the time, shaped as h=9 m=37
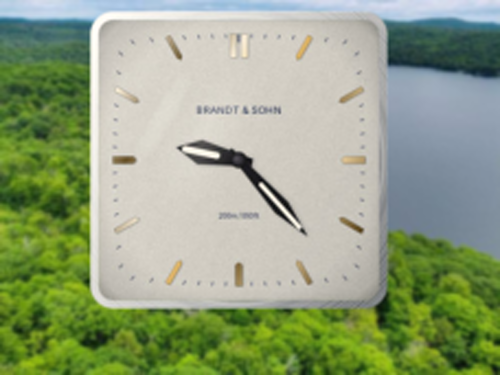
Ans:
h=9 m=23
